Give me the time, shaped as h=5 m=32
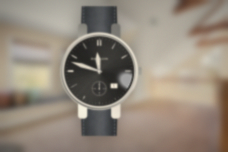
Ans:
h=11 m=48
